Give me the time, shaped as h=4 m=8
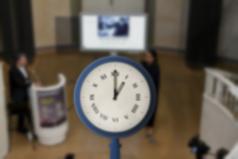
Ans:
h=1 m=0
